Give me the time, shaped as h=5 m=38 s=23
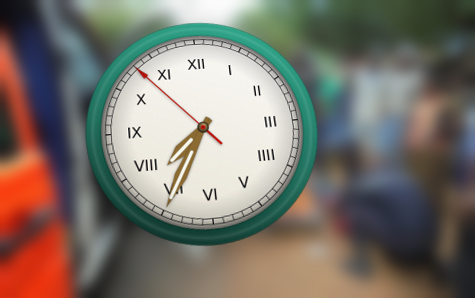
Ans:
h=7 m=34 s=53
